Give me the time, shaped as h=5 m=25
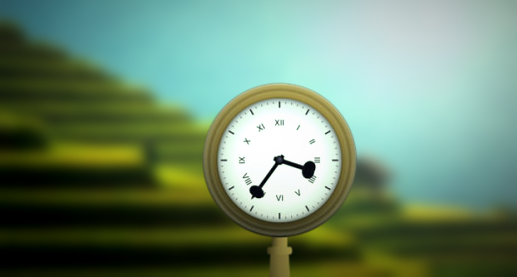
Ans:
h=3 m=36
